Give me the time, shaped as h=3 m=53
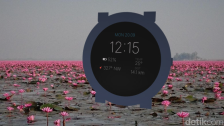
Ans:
h=12 m=15
